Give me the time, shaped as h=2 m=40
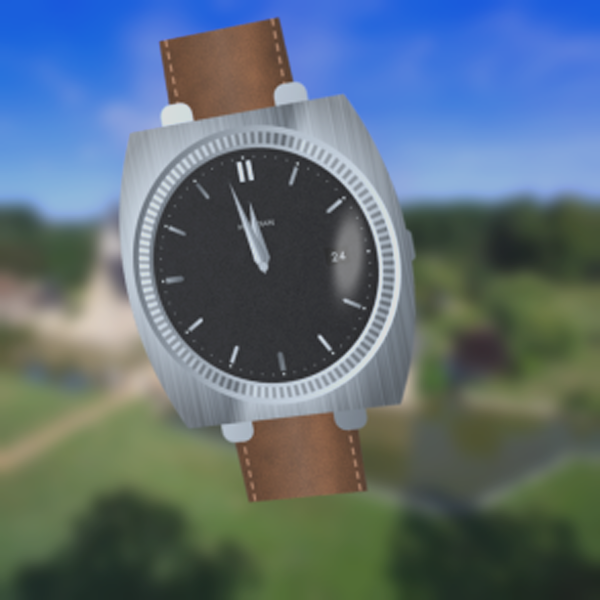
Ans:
h=11 m=58
